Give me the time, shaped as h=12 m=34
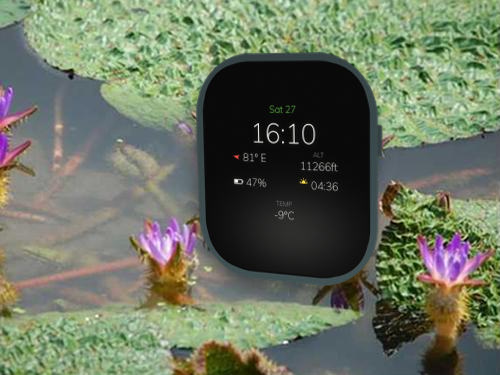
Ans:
h=16 m=10
